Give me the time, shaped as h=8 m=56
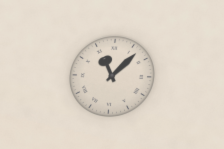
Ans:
h=11 m=7
